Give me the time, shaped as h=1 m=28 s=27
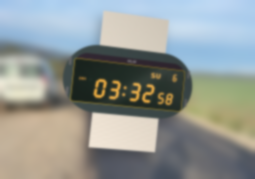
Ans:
h=3 m=32 s=58
